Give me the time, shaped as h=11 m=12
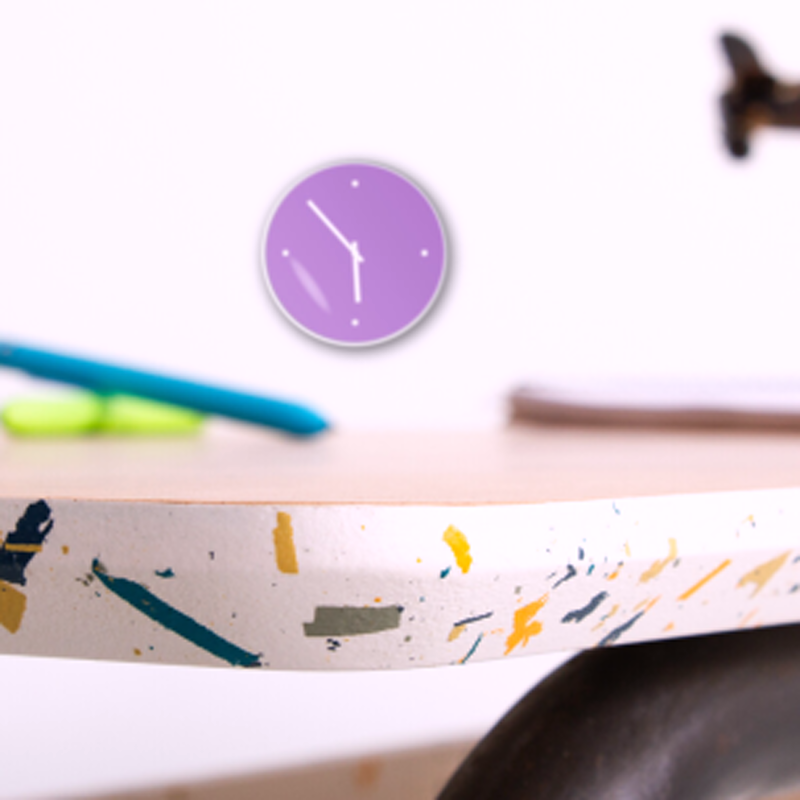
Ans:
h=5 m=53
